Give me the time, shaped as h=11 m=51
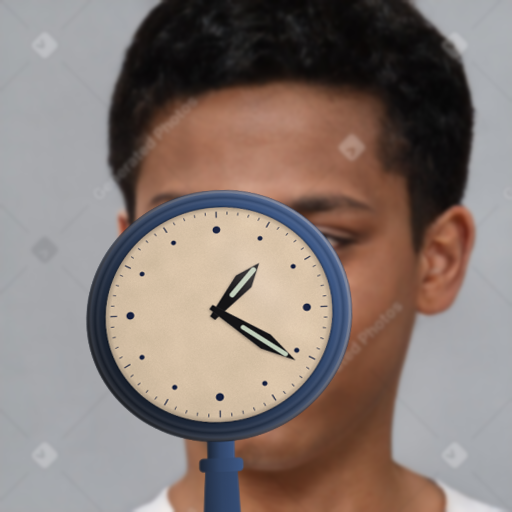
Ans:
h=1 m=21
